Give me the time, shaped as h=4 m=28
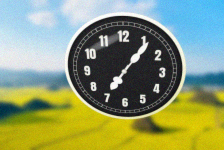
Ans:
h=7 m=6
